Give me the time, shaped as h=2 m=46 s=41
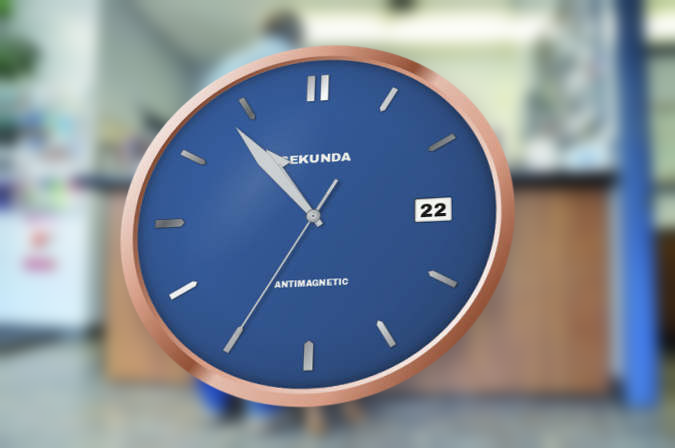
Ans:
h=10 m=53 s=35
